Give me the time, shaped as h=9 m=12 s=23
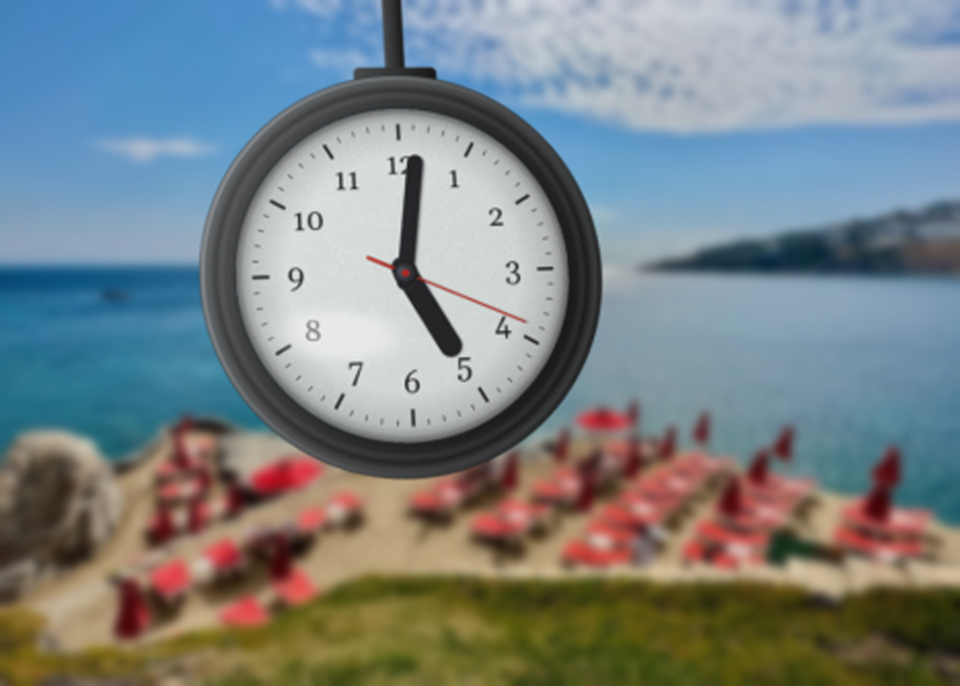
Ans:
h=5 m=1 s=19
